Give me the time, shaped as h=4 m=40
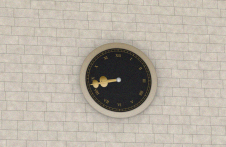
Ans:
h=8 m=43
